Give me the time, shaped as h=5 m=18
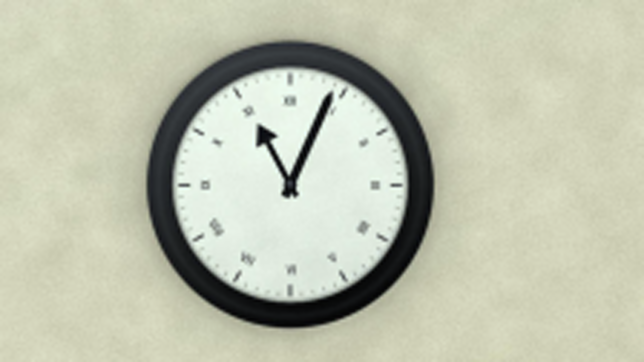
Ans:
h=11 m=4
